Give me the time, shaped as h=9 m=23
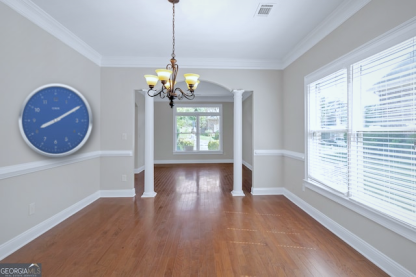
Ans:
h=8 m=10
